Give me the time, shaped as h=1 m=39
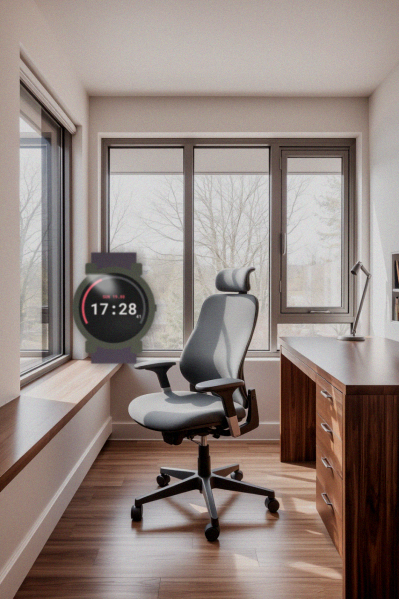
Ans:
h=17 m=28
